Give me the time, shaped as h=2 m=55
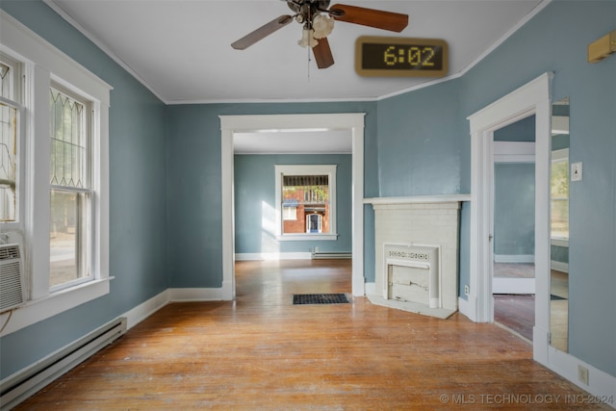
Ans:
h=6 m=2
